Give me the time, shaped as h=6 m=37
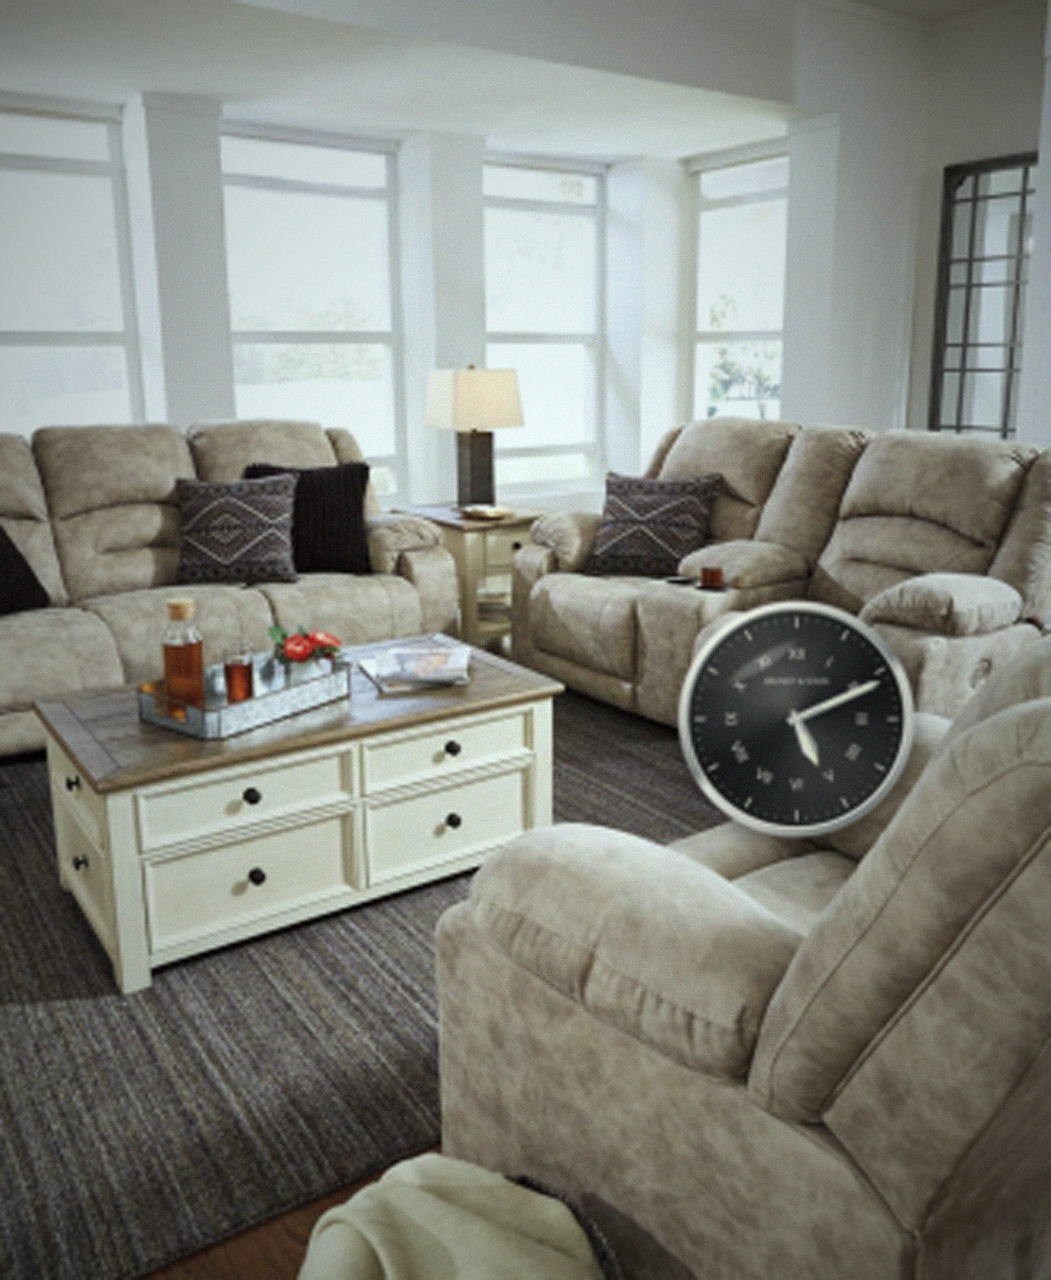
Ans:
h=5 m=11
